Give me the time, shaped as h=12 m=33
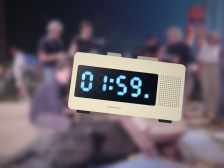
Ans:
h=1 m=59
